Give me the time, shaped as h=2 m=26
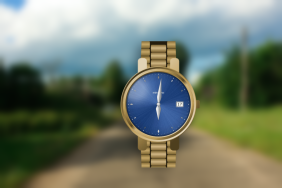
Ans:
h=6 m=1
